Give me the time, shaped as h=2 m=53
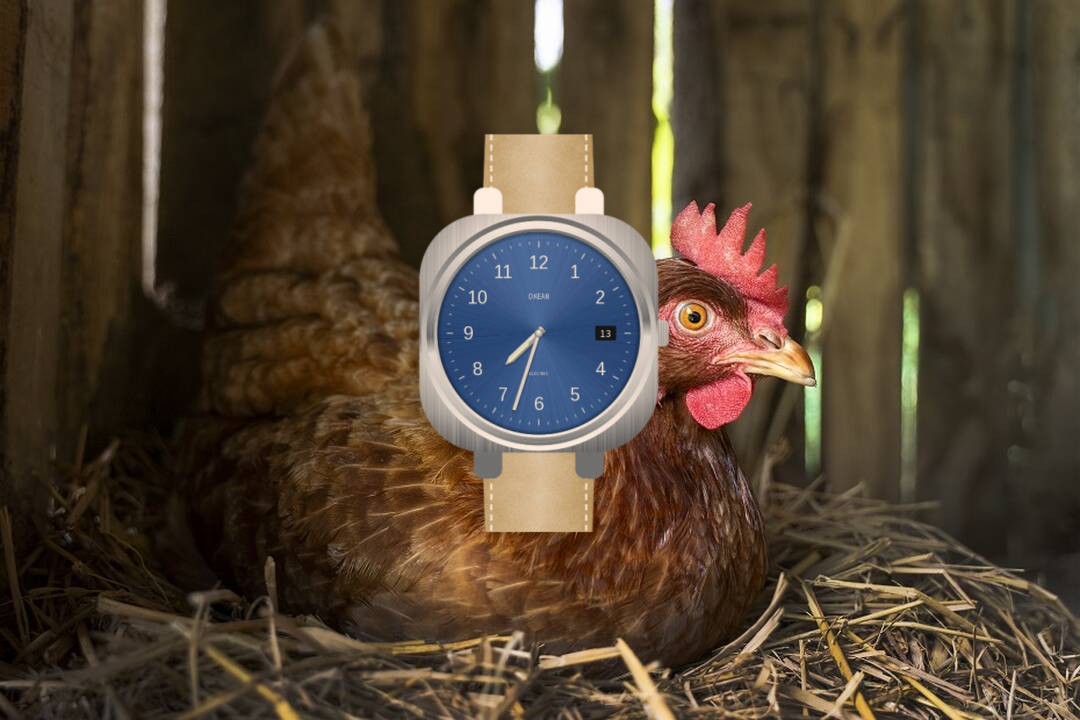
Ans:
h=7 m=33
